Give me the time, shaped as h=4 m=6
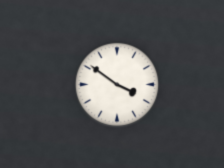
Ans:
h=3 m=51
